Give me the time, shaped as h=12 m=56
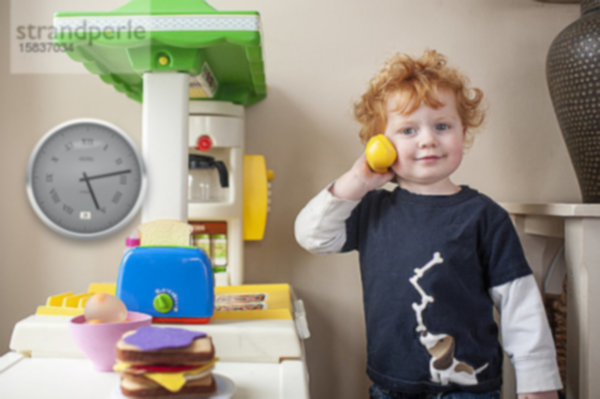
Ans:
h=5 m=13
